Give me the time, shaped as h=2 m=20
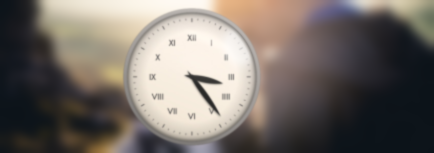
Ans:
h=3 m=24
